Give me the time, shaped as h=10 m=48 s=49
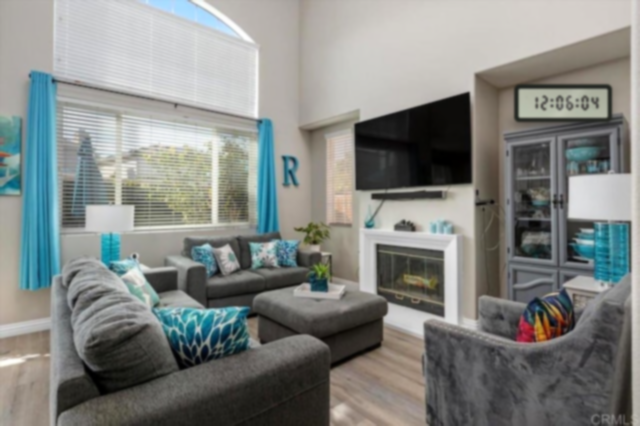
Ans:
h=12 m=6 s=4
